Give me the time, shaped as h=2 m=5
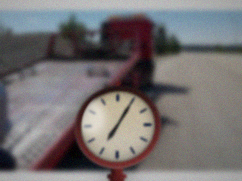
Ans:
h=7 m=5
